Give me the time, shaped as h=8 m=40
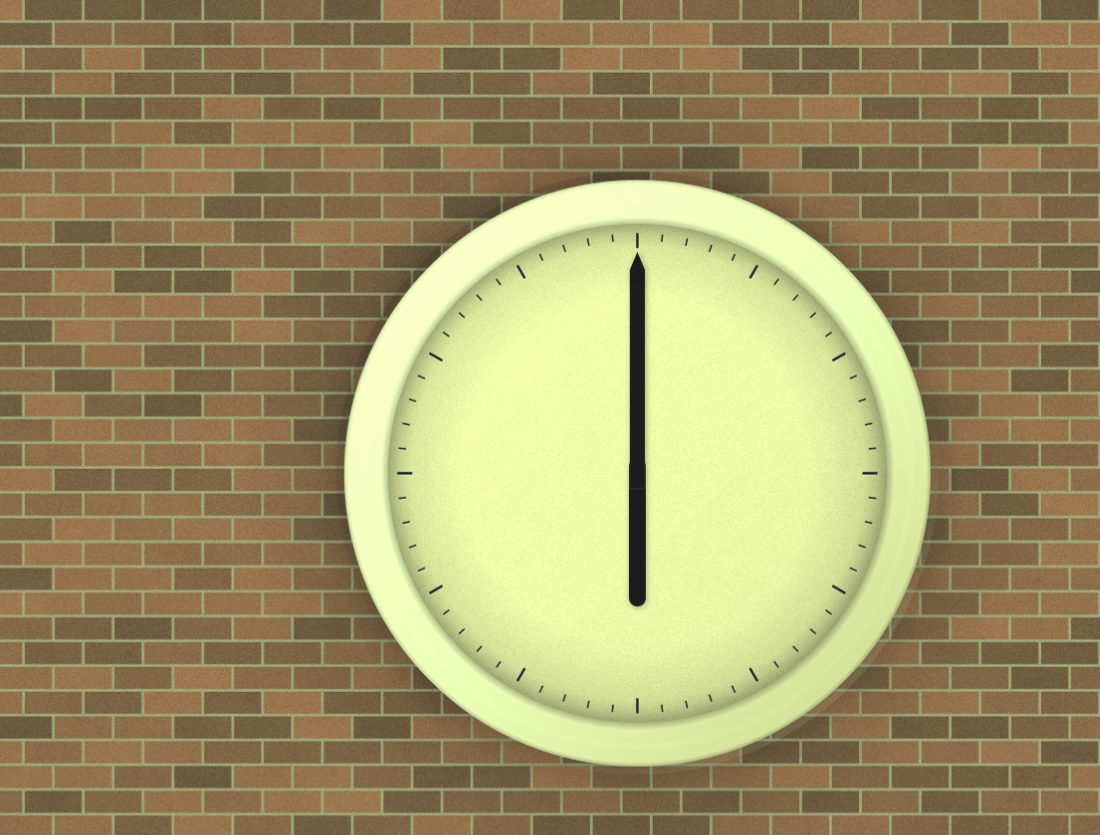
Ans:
h=6 m=0
